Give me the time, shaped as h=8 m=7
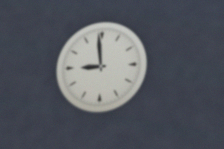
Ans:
h=8 m=59
